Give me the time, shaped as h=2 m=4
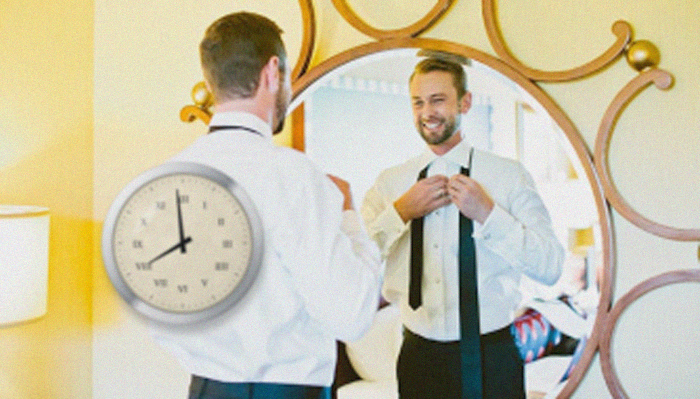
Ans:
h=7 m=59
